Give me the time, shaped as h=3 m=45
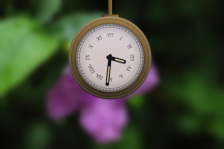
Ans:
h=3 m=31
